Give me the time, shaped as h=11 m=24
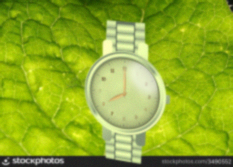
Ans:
h=8 m=0
